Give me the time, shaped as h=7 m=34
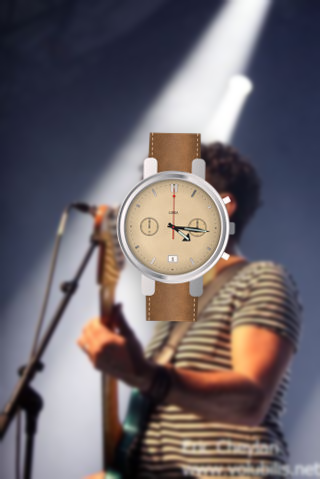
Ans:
h=4 m=16
